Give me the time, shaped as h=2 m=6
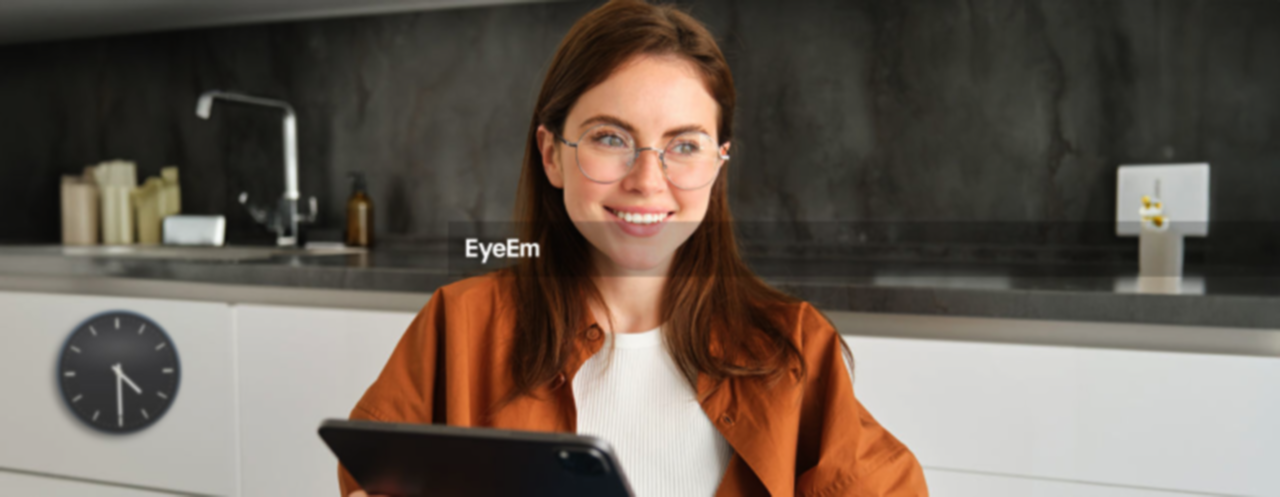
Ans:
h=4 m=30
